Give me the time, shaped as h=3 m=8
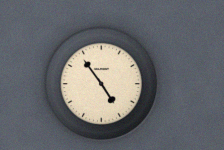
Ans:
h=4 m=54
